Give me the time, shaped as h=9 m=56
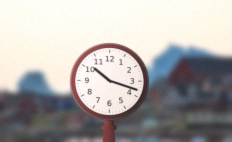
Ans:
h=10 m=18
